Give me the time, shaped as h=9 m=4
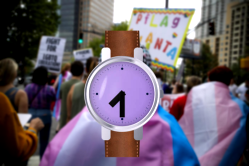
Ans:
h=7 m=30
